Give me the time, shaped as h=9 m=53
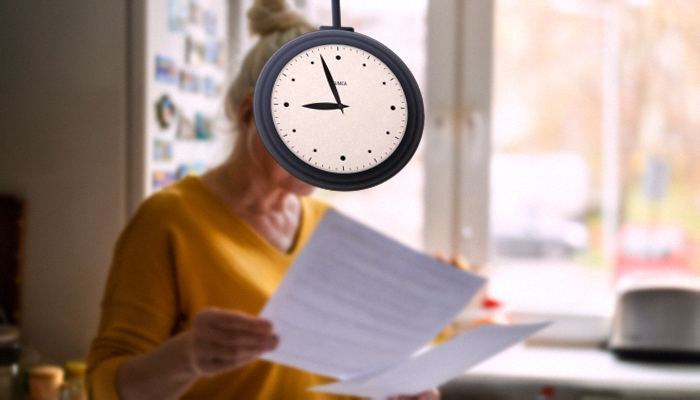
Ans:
h=8 m=57
